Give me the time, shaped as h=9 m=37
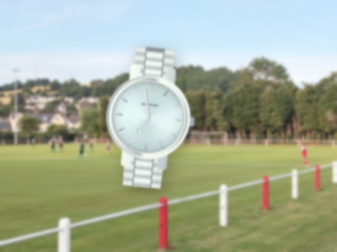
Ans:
h=6 m=58
